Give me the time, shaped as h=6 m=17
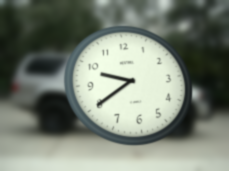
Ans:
h=9 m=40
